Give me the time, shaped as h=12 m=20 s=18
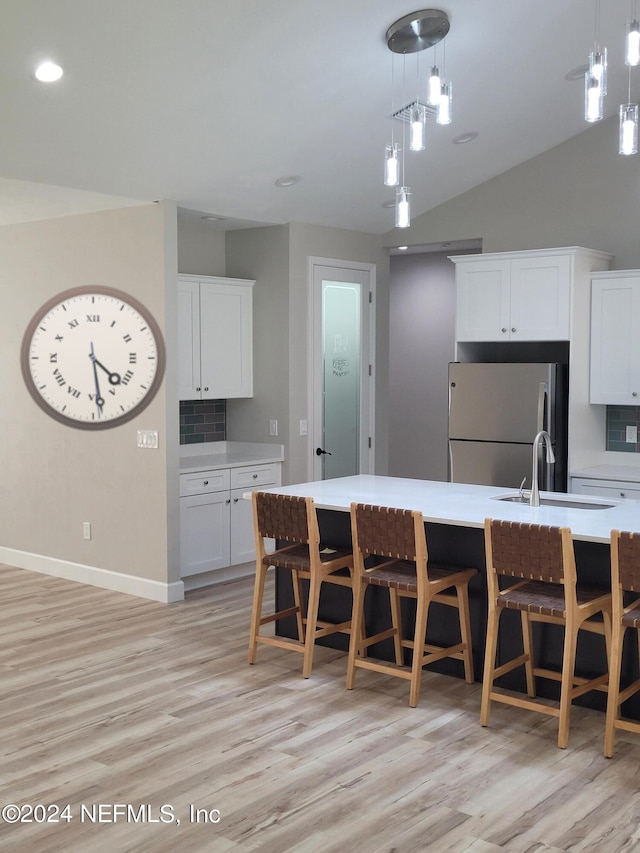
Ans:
h=4 m=28 s=29
